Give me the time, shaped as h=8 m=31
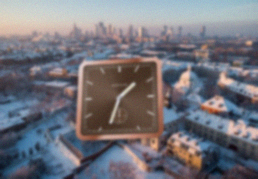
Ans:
h=1 m=33
